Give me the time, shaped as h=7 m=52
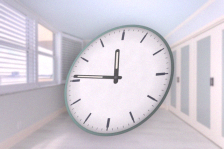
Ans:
h=11 m=46
